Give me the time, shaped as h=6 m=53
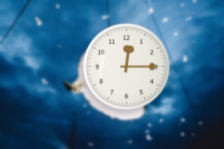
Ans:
h=12 m=15
